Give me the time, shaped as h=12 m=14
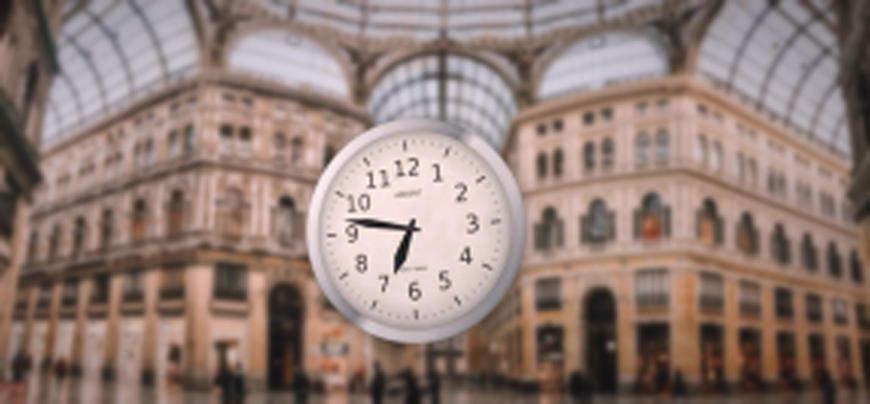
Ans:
h=6 m=47
